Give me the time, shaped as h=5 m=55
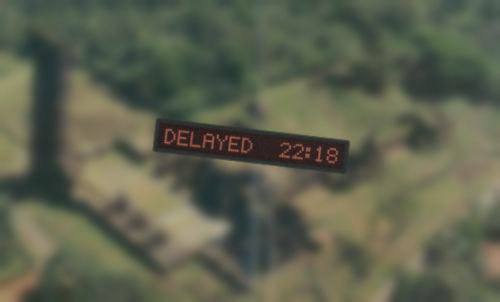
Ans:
h=22 m=18
